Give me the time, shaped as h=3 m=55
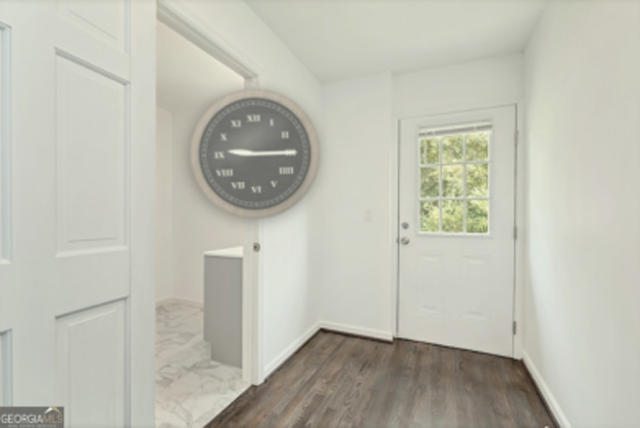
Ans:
h=9 m=15
